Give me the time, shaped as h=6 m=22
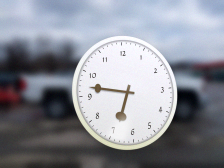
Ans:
h=6 m=47
